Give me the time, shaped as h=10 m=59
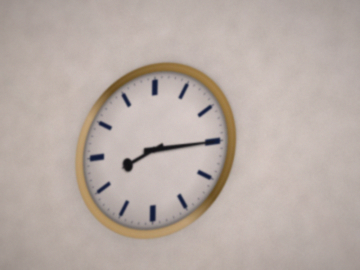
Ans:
h=8 m=15
